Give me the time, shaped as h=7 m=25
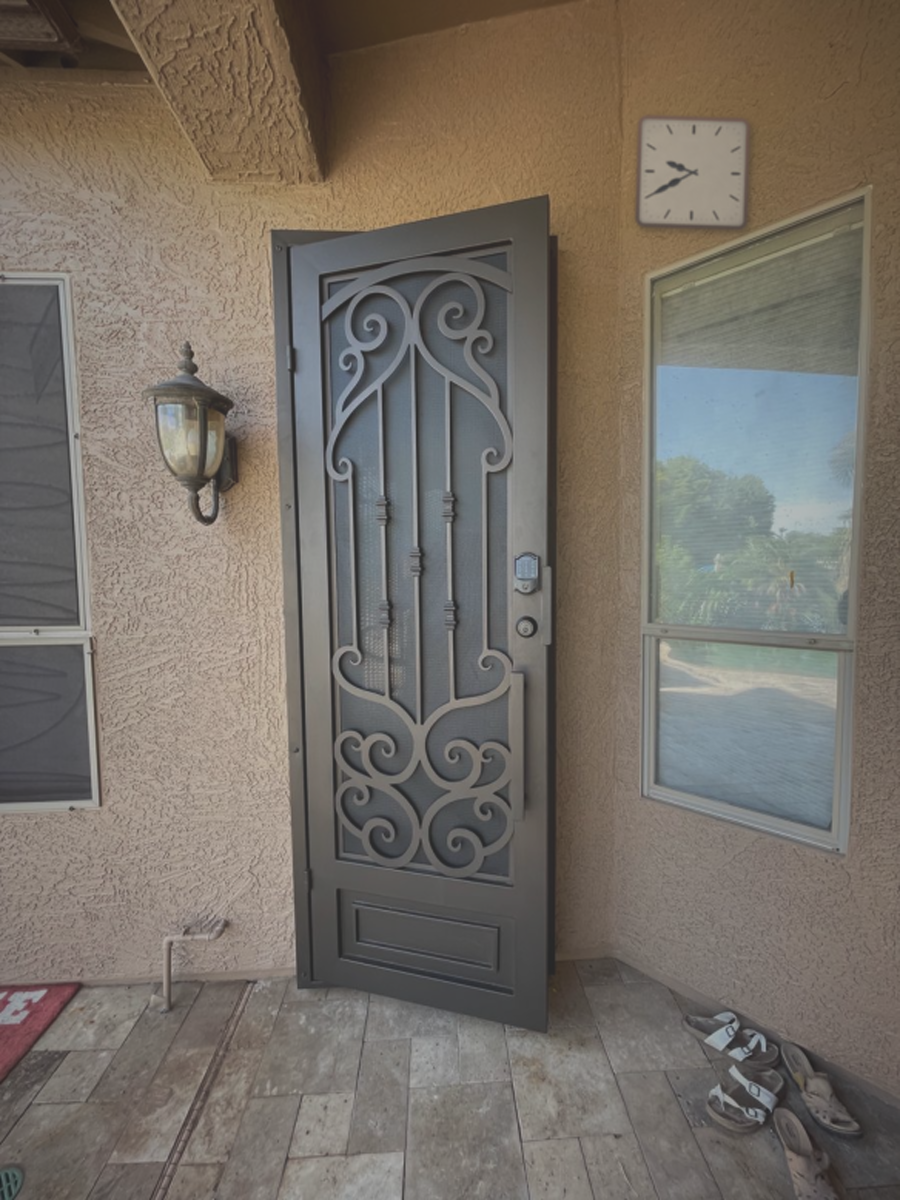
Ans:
h=9 m=40
